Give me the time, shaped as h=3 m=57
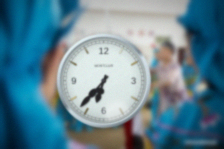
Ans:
h=6 m=37
